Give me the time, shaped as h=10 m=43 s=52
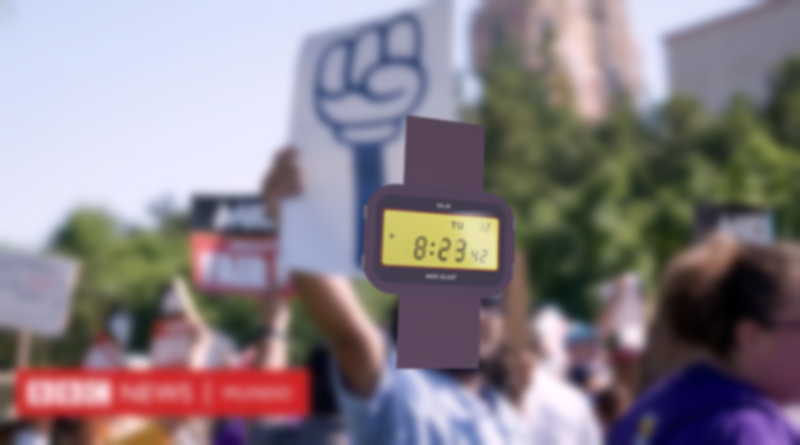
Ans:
h=8 m=23 s=42
